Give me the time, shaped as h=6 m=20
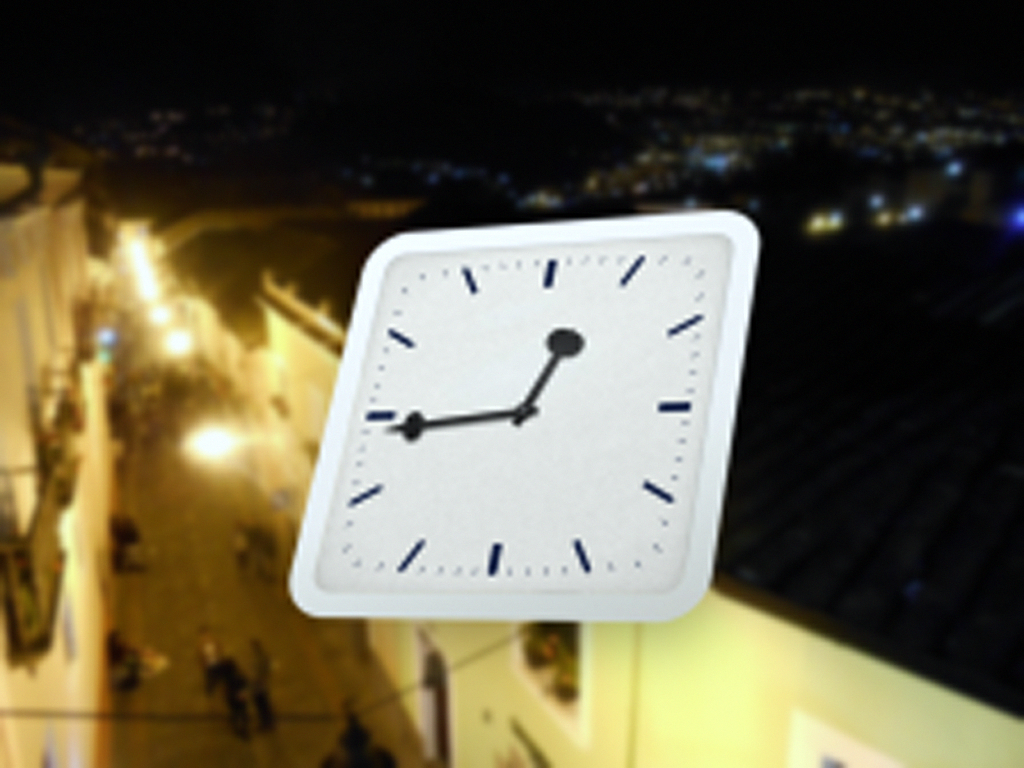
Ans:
h=12 m=44
